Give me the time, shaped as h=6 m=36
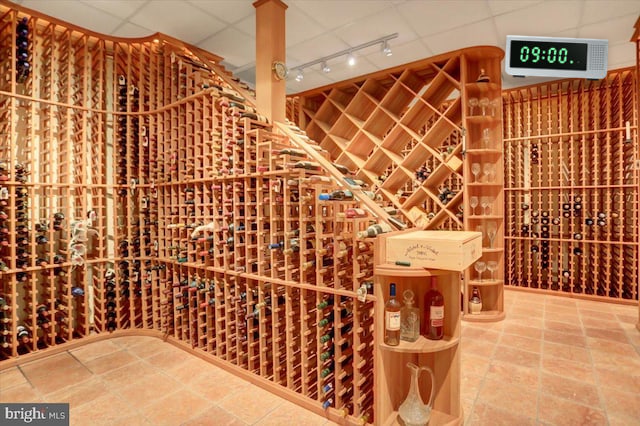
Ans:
h=9 m=0
